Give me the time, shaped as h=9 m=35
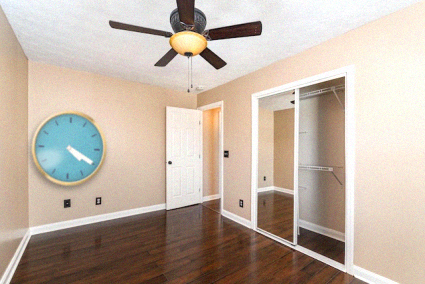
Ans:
h=4 m=20
